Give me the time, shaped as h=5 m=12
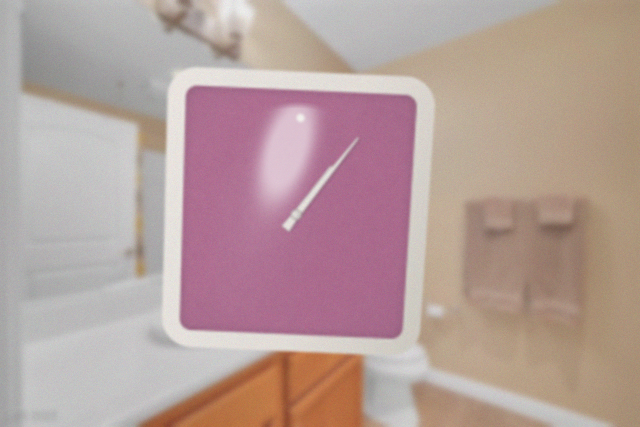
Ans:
h=1 m=6
